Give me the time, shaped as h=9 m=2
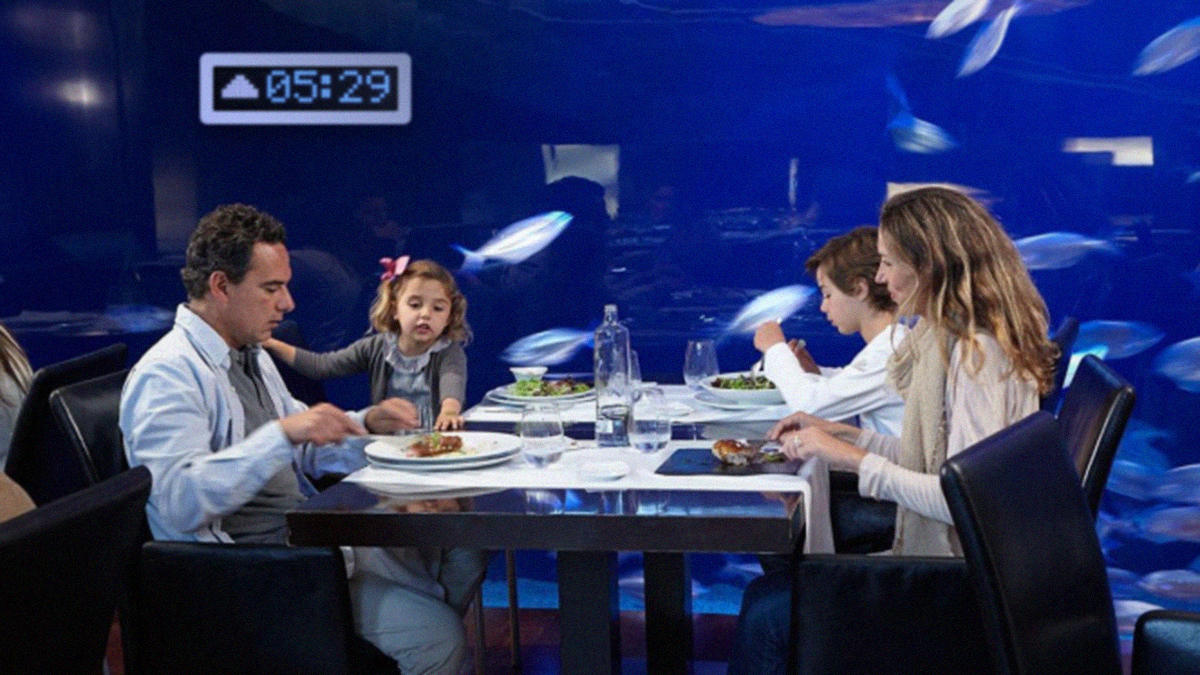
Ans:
h=5 m=29
